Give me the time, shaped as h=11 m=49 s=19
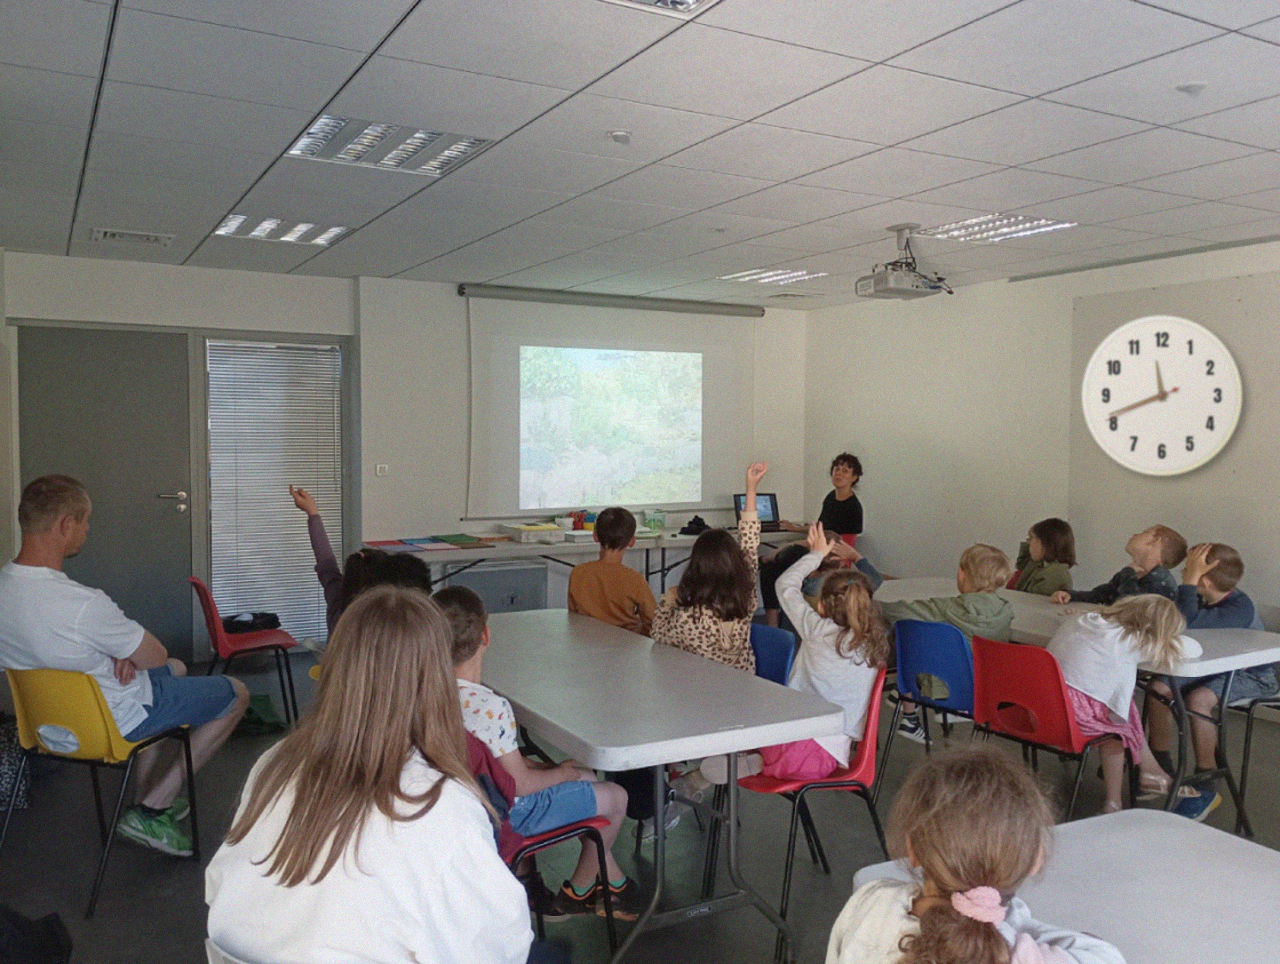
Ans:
h=11 m=41 s=41
